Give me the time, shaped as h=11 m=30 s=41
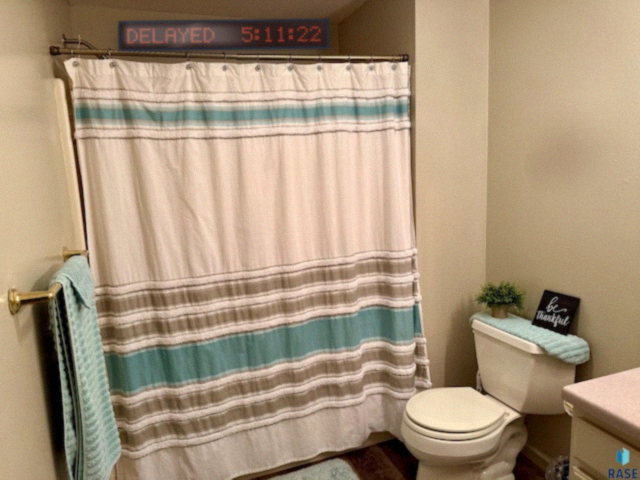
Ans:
h=5 m=11 s=22
